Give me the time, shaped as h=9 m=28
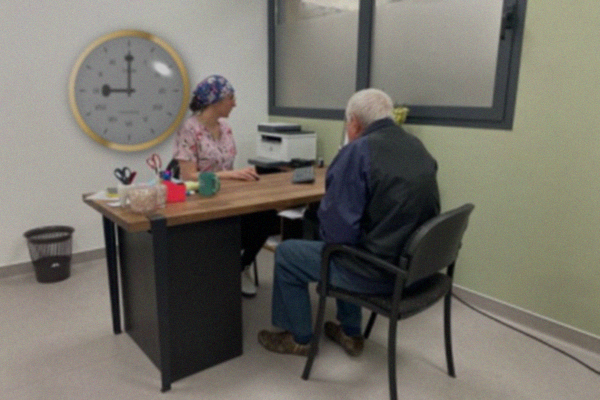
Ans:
h=9 m=0
